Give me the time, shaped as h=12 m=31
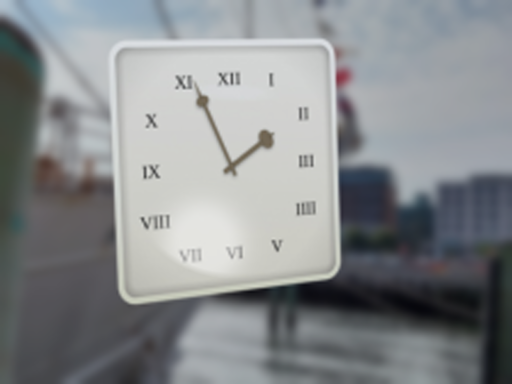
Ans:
h=1 m=56
